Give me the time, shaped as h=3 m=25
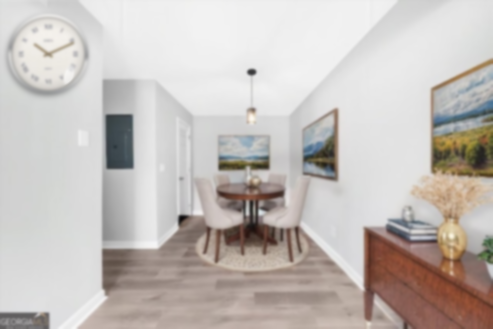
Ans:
h=10 m=11
